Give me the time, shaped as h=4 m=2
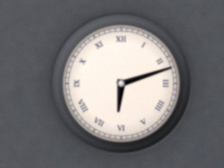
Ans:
h=6 m=12
